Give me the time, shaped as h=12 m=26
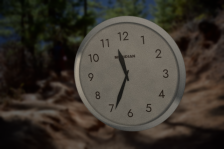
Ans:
h=11 m=34
